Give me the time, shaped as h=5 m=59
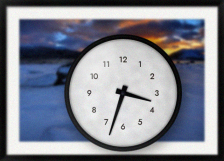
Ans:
h=3 m=33
